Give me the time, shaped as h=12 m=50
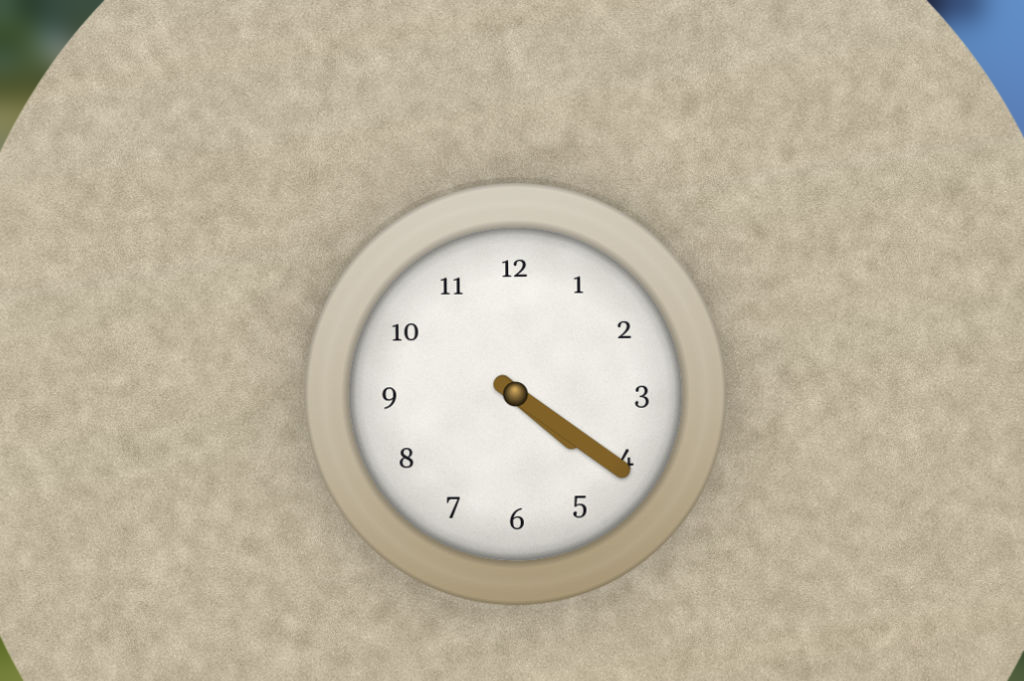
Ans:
h=4 m=21
